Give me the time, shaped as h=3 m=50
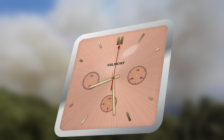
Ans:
h=8 m=28
